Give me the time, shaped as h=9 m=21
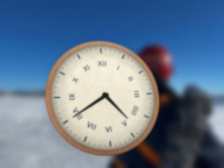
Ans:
h=4 m=40
